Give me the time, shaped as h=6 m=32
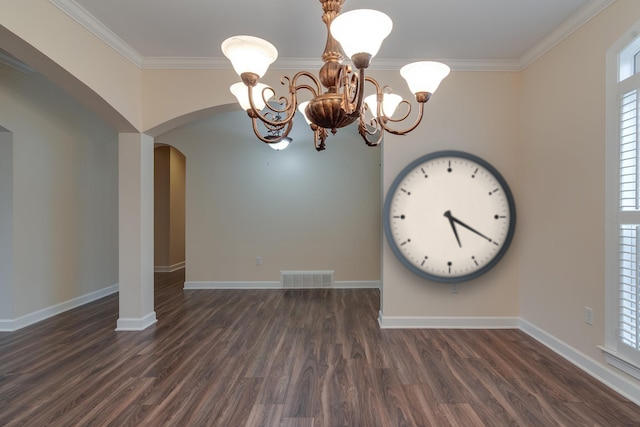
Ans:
h=5 m=20
